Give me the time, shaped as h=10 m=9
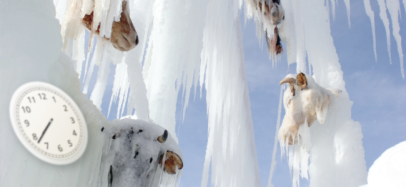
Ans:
h=7 m=38
